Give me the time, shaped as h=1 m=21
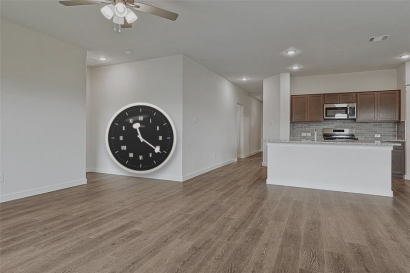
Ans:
h=11 m=21
